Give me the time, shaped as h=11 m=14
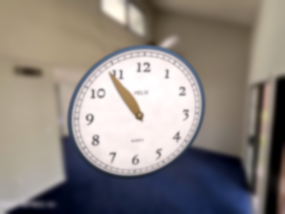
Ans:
h=10 m=54
